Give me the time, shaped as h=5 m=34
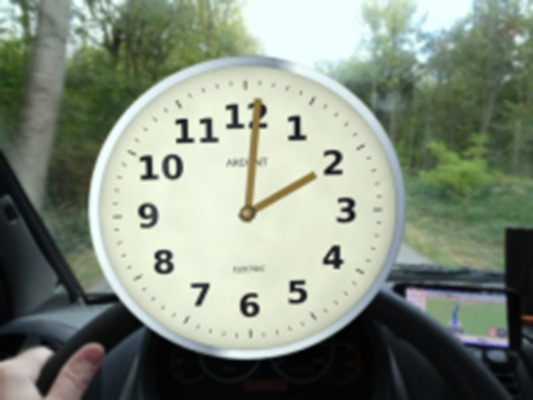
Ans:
h=2 m=1
